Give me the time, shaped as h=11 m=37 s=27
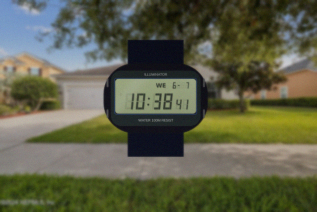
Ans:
h=10 m=38 s=41
